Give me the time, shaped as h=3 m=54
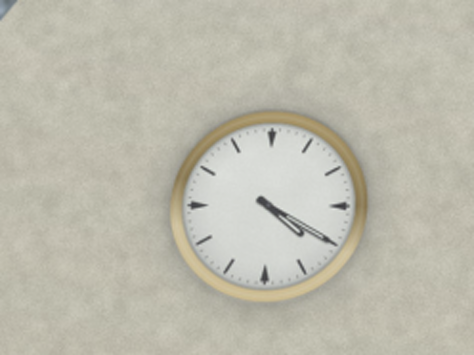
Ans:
h=4 m=20
